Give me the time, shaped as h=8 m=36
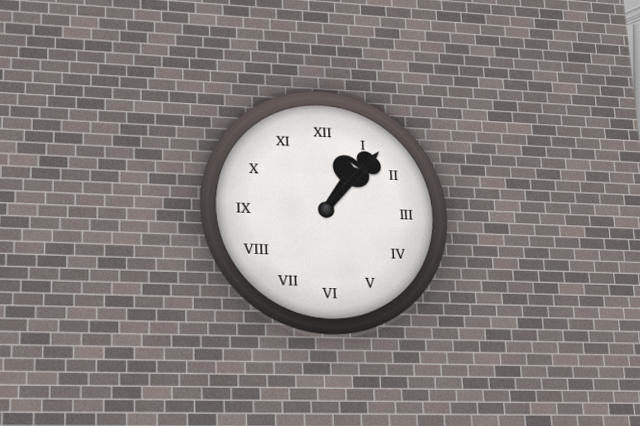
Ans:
h=1 m=7
